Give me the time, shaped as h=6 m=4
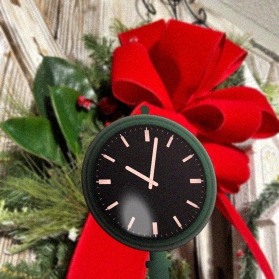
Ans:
h=10 m=2
